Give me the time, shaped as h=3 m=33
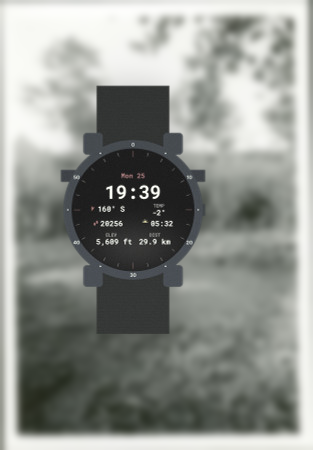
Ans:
h=19 m=39
